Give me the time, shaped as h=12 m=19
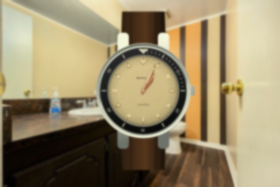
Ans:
h=1 m=4
